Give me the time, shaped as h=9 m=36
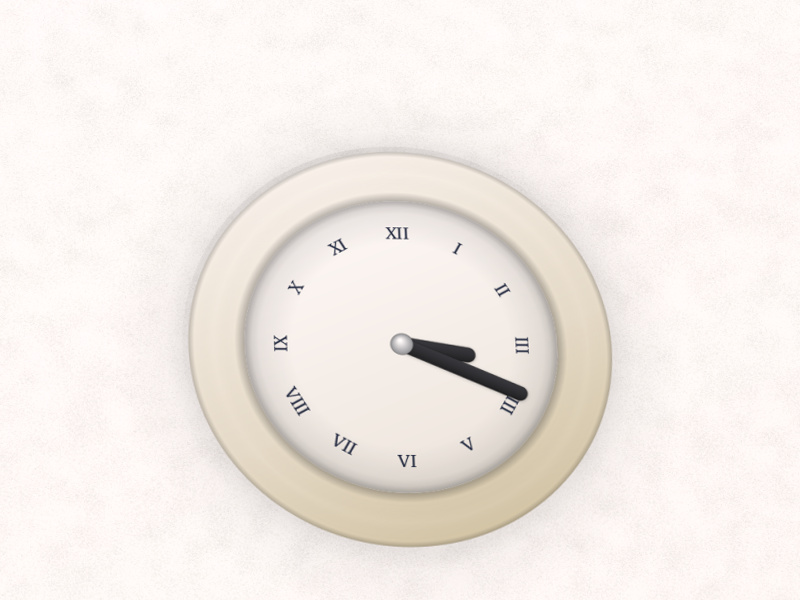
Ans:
h=3 m=19
